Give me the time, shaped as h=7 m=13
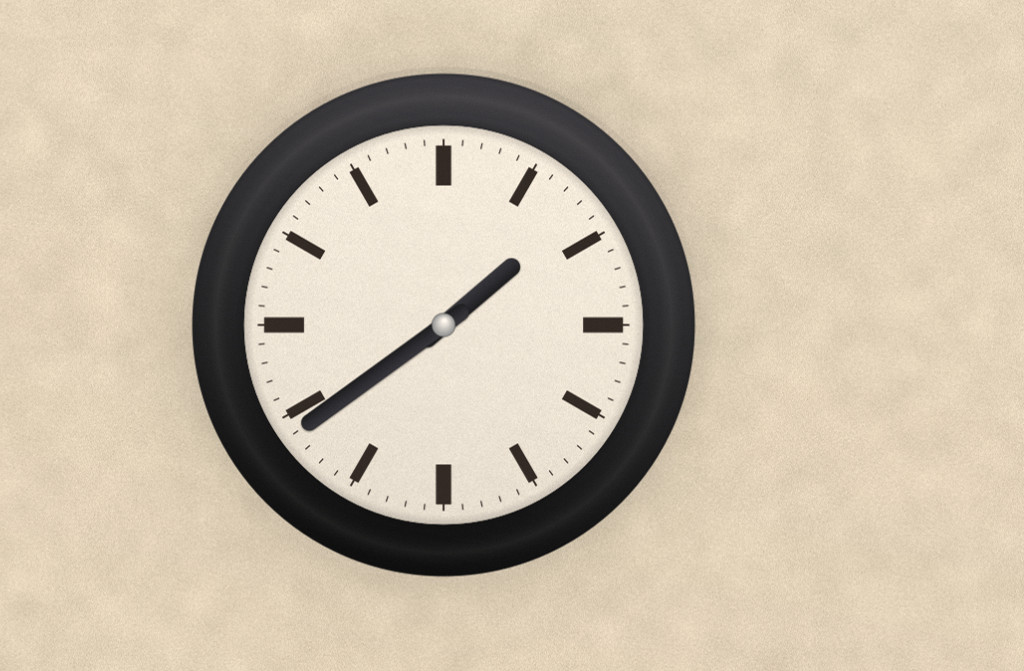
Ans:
h=1 m=39
